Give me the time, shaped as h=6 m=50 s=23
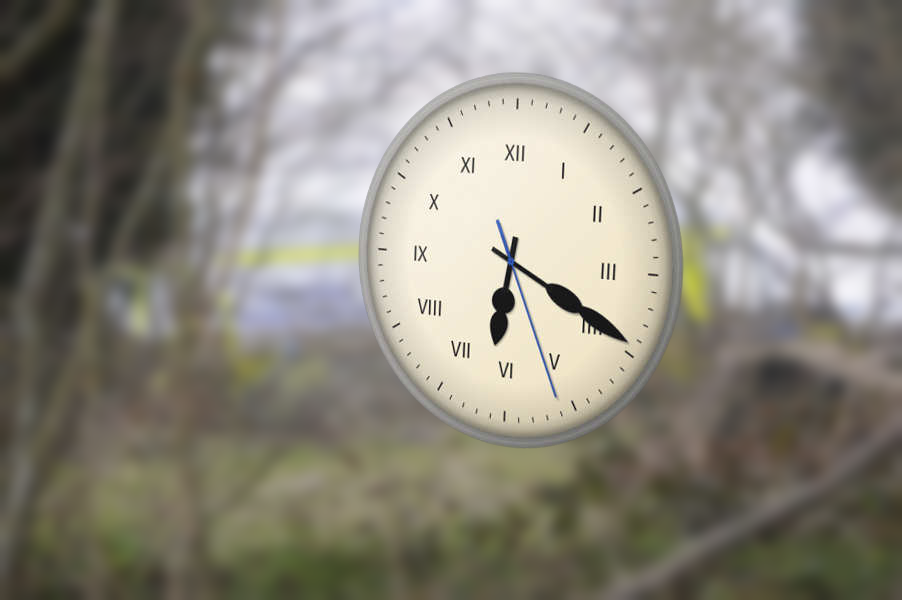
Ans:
h=6 m=19 s=26
